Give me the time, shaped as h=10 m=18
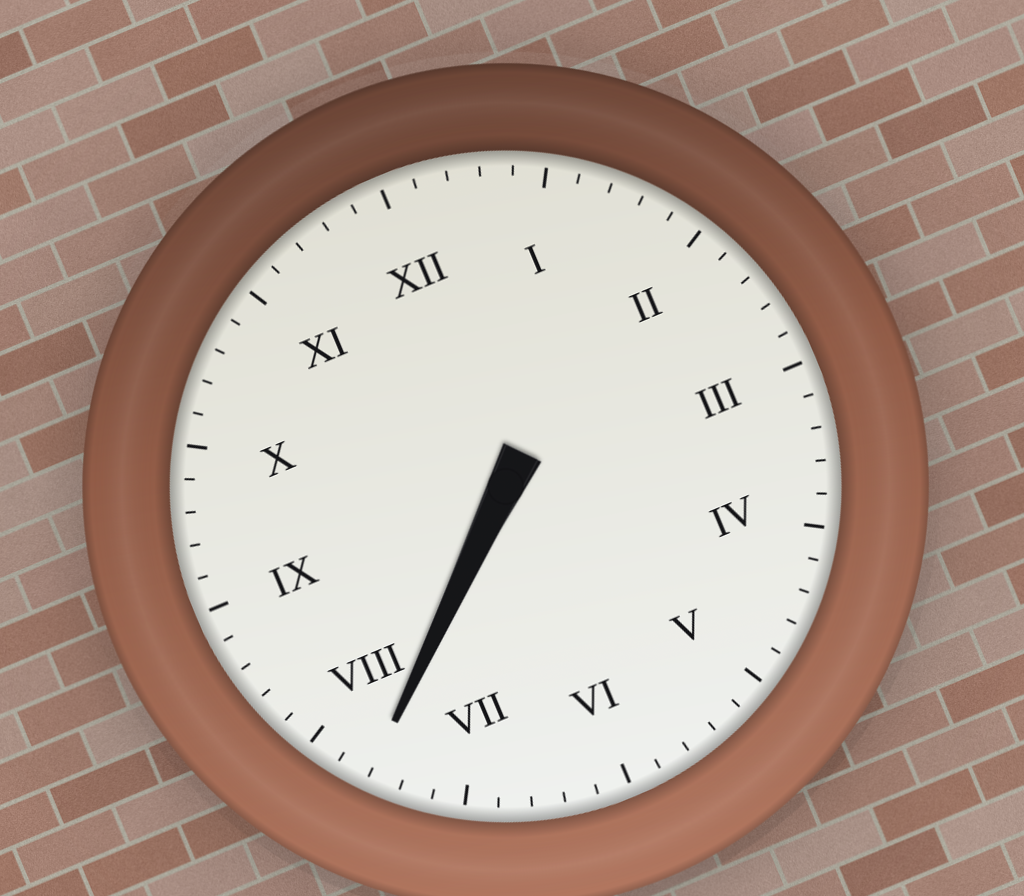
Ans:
h=7 m=38
